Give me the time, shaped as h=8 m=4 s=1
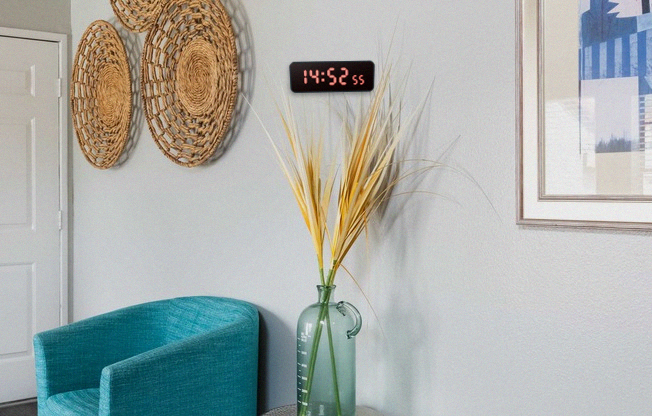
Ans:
h=14 m=52 s=55
